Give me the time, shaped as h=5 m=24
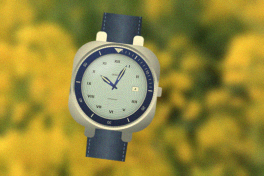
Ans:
h=10 m=4
